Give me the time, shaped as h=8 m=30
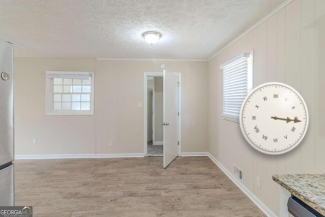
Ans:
h=3 m=16
